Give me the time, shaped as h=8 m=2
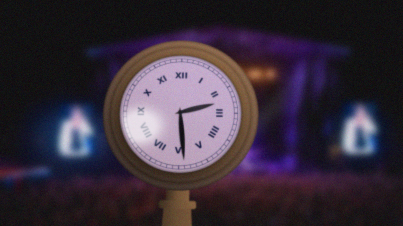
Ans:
h=2 m=29
